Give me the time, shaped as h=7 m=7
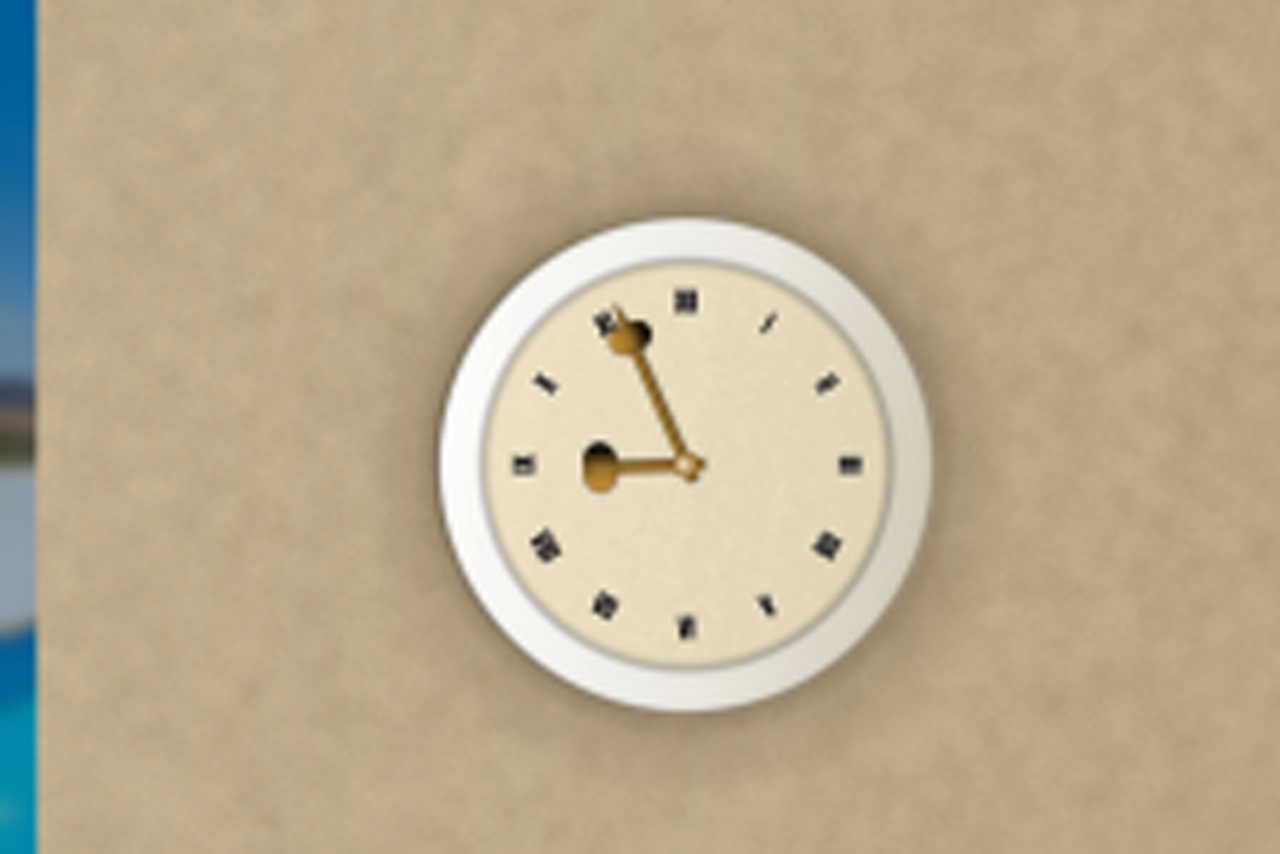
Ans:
h=8 m=56
